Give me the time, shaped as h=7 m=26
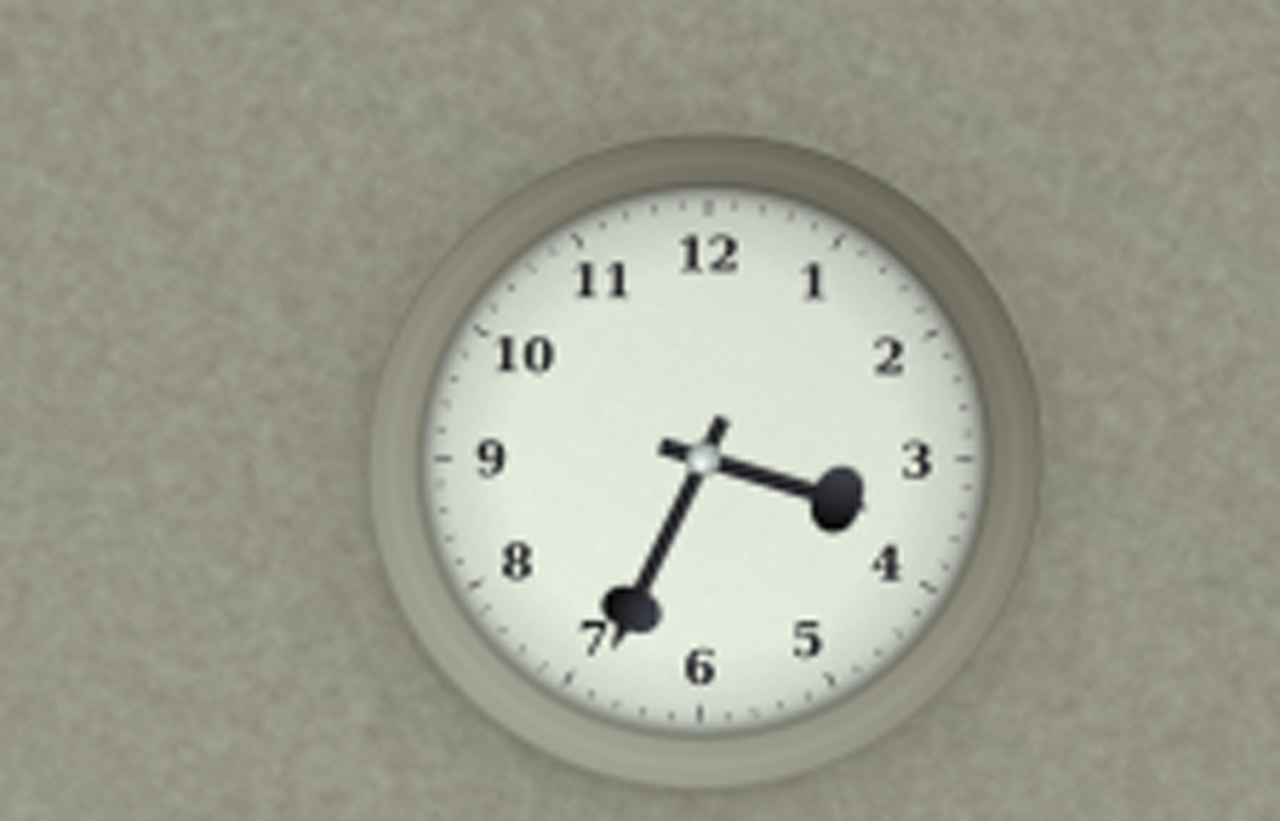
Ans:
h=3 m=34
